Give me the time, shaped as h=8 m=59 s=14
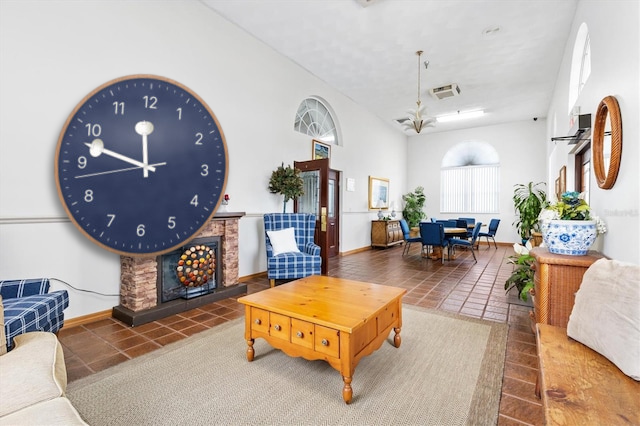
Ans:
h=11 m=47 s=43
